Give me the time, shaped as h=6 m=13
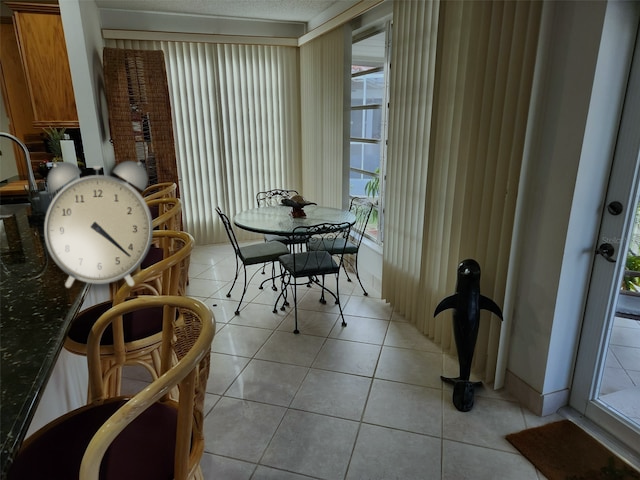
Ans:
h=4 m=22
